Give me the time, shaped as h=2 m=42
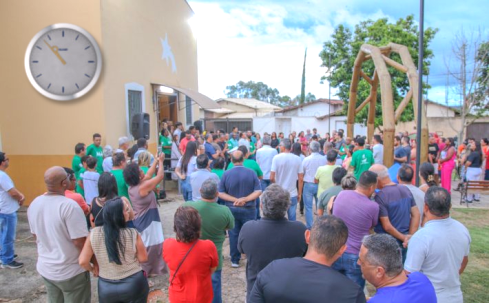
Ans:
h=10 m=53
